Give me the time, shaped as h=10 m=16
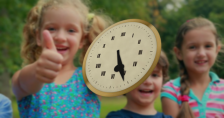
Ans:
h=5 m=26
